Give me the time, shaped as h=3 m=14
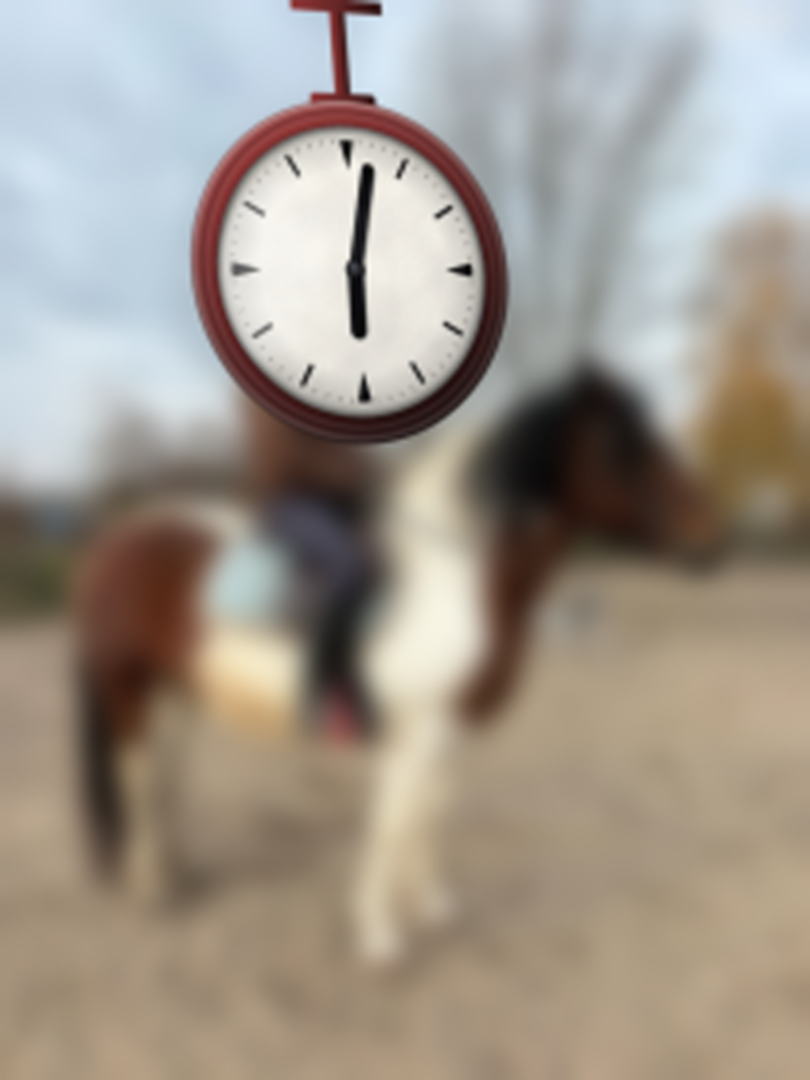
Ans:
h=6 m=2
